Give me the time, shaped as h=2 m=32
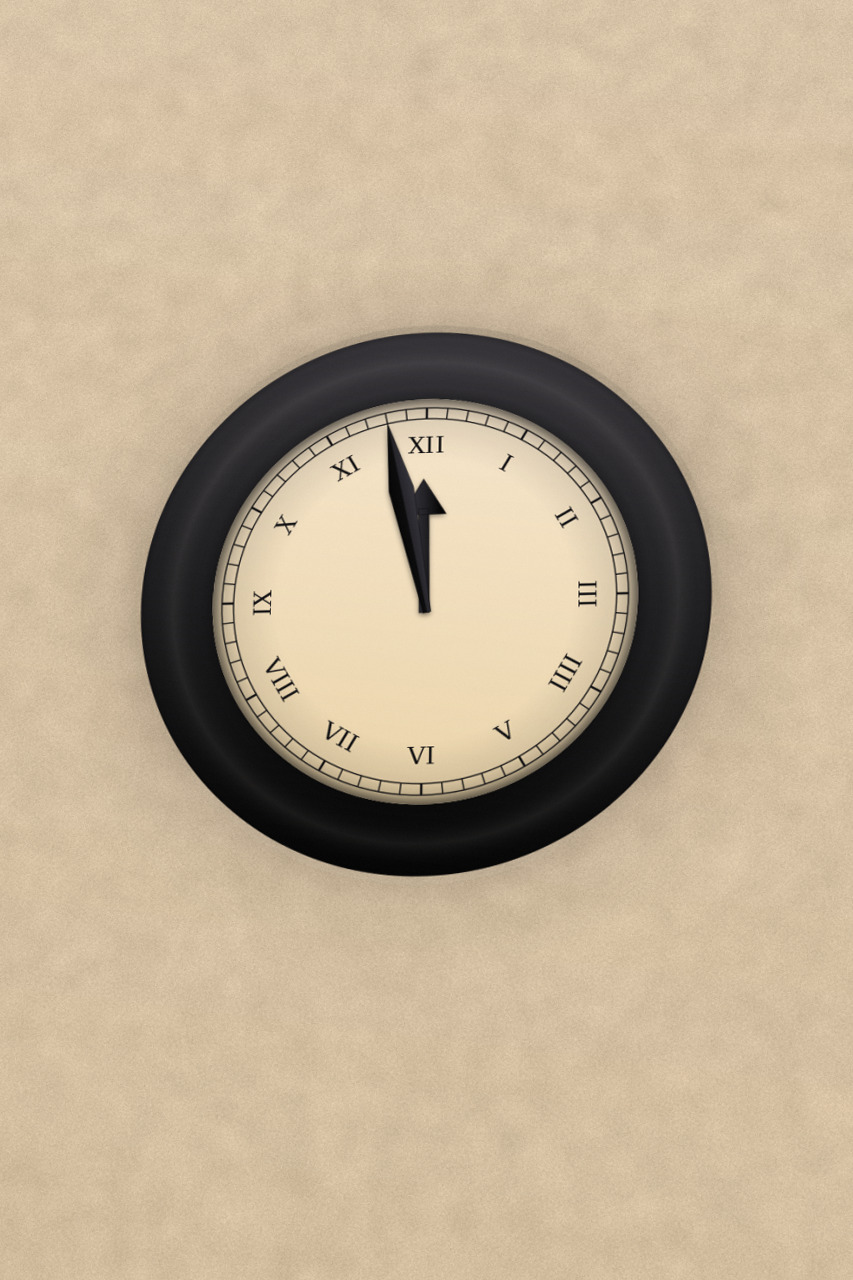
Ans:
h=11 m=58
